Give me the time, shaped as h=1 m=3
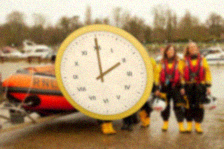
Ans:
h=2 m=0
